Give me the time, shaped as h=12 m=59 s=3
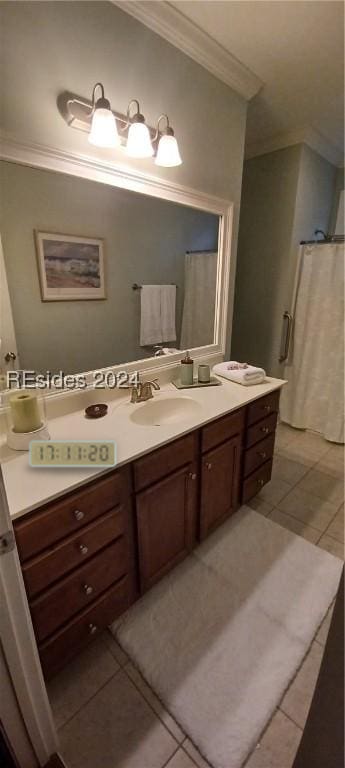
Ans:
h=17 m=11 s=20
